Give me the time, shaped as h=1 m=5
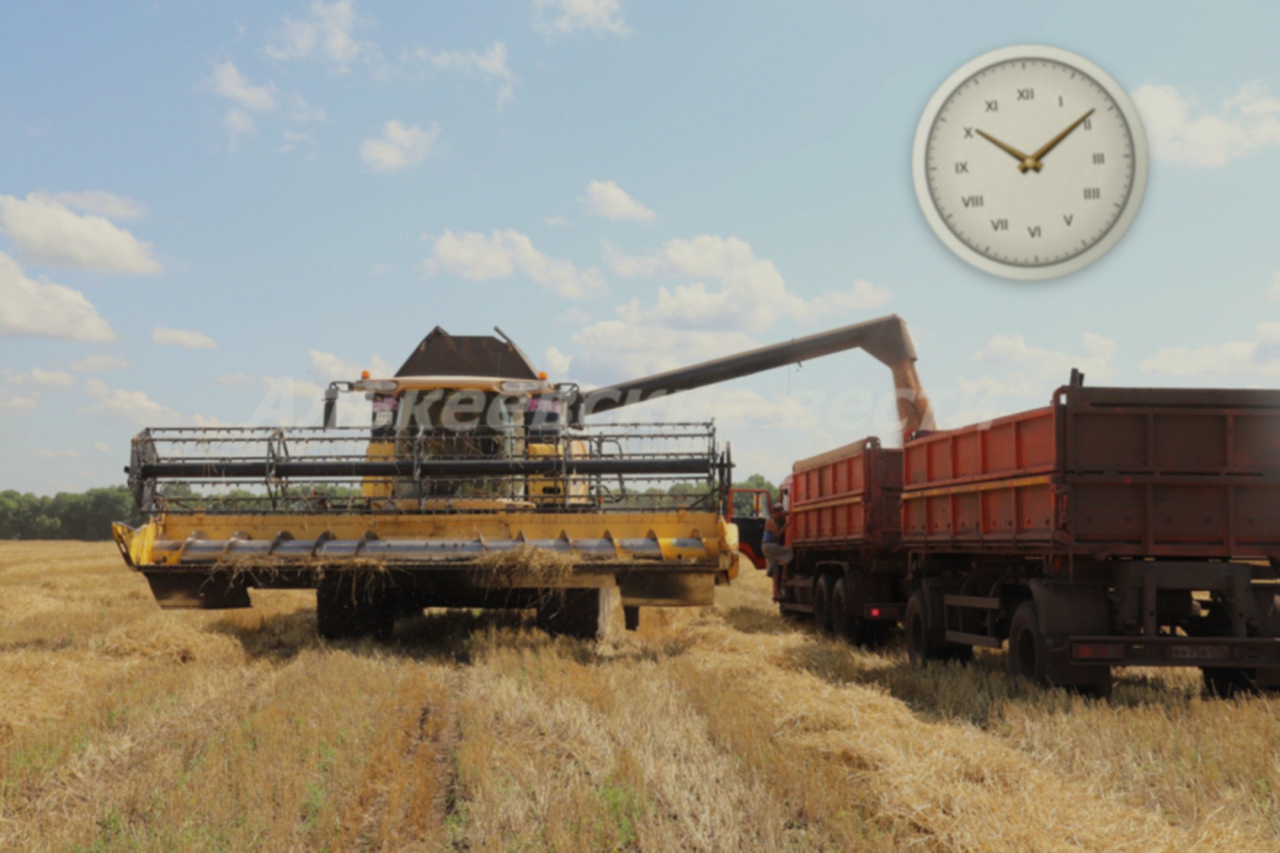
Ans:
h=10 m=9
